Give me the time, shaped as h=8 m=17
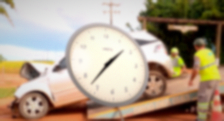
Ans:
h=1 m=37
